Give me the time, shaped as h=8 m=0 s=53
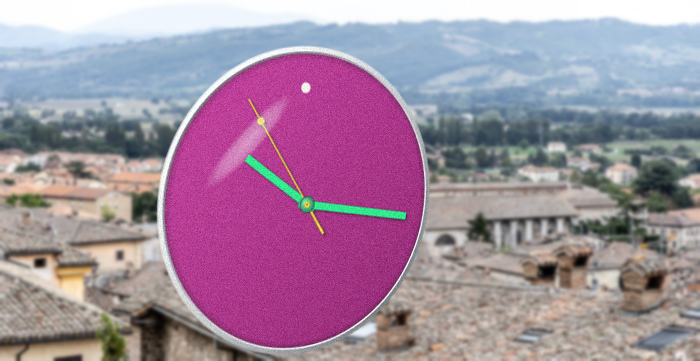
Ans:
h=10 m=16 s=55
